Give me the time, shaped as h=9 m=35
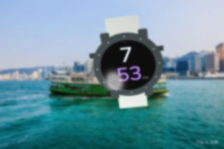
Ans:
h=7 m=53
